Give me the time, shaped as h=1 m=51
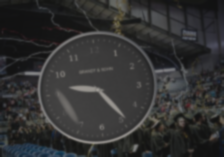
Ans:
h=9 m=24
